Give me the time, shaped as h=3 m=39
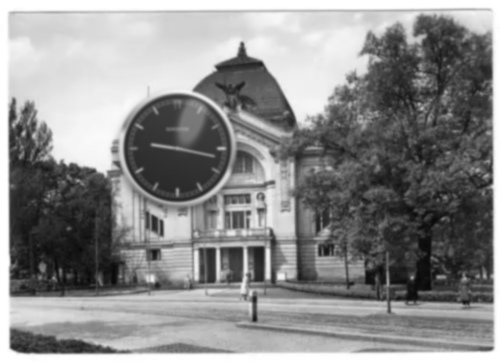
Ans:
h=9 m=17
